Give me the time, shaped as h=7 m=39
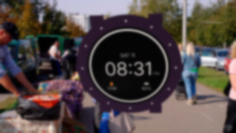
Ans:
h=8 m=31
